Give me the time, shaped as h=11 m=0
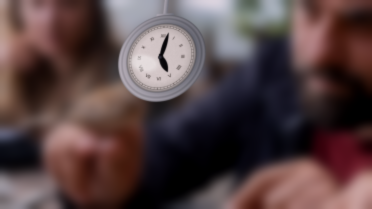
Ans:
h=5 m=2
